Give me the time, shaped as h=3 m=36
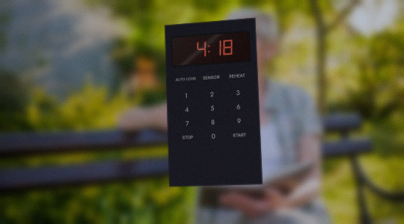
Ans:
h=4 m=18
